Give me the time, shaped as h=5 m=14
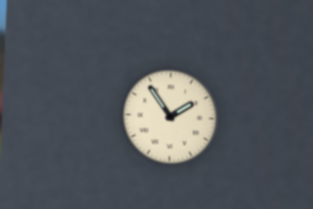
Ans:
h=1 m=54
